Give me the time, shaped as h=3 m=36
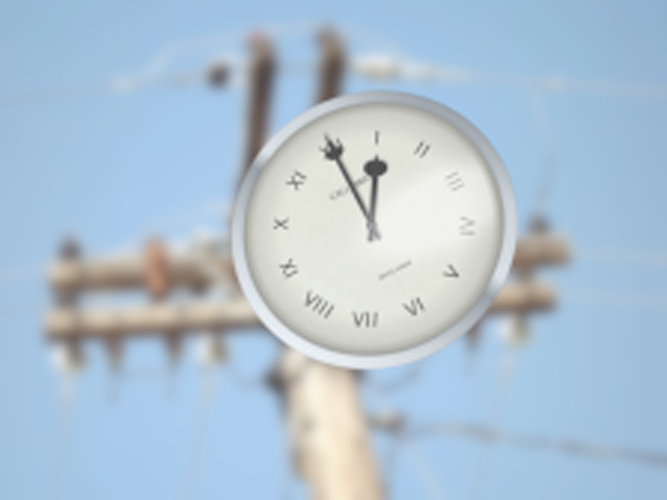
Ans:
h=1 m=0
